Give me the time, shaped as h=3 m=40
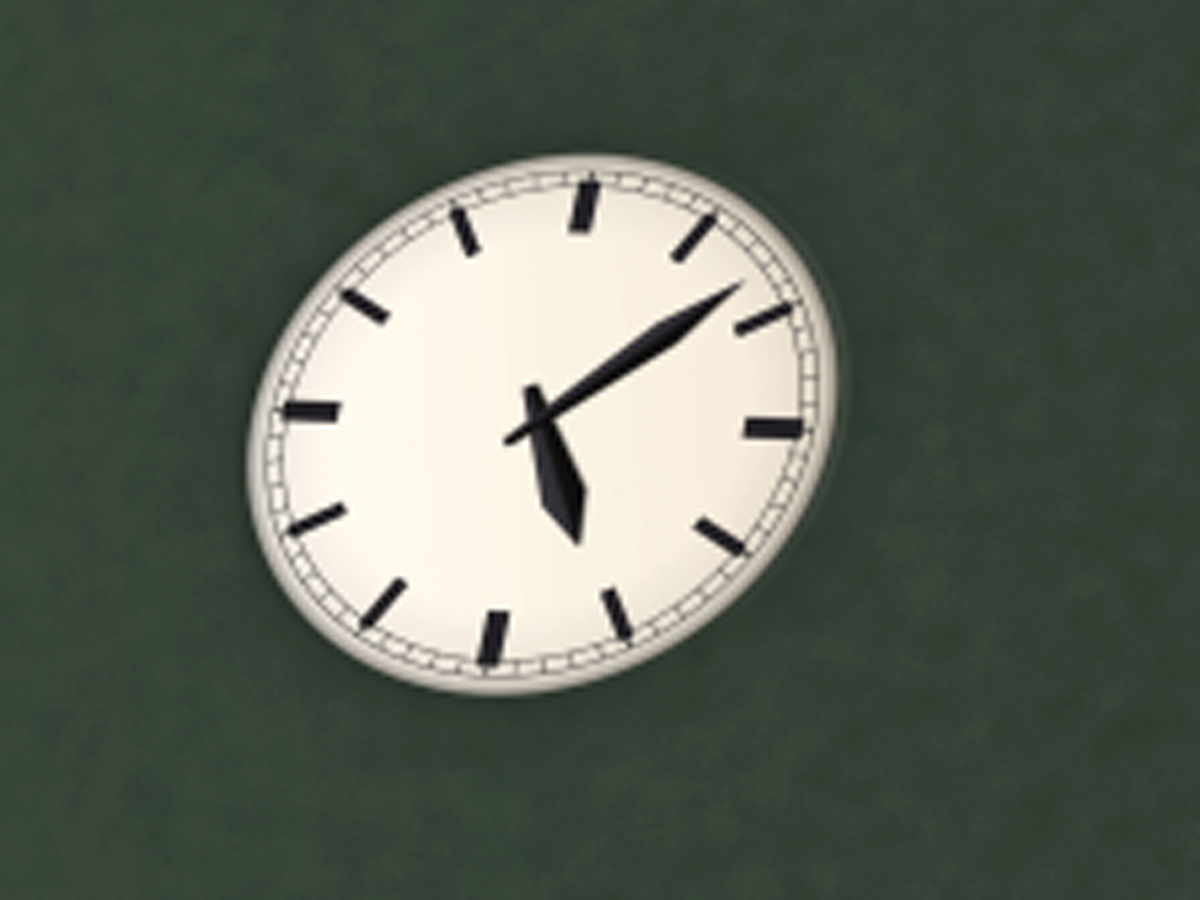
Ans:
h=5 m=8
